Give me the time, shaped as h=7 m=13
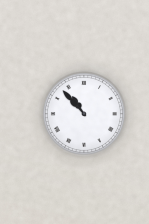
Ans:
h=10 m=53
